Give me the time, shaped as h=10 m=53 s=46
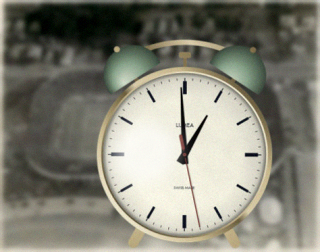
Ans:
h=12 m=59 s=28
